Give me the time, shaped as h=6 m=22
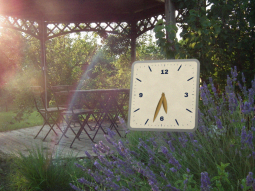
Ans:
h=5 m=33
